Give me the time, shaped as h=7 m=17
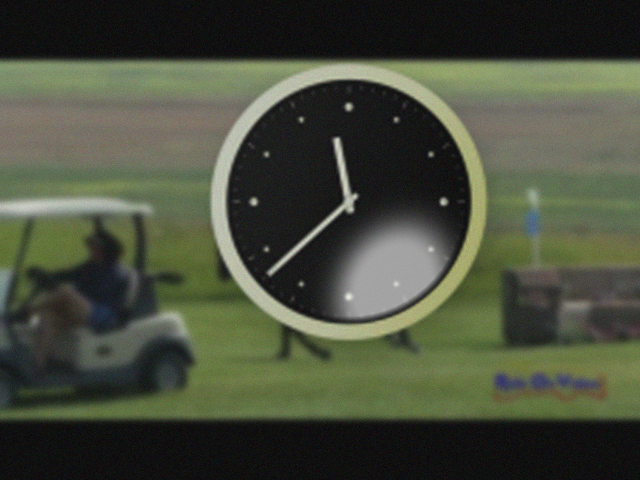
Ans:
h=11 m=38
